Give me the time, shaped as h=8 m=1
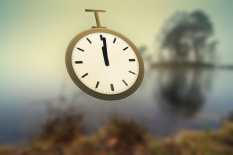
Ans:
h=12 m=1
